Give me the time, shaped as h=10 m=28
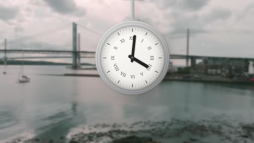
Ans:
h=4 m=1
